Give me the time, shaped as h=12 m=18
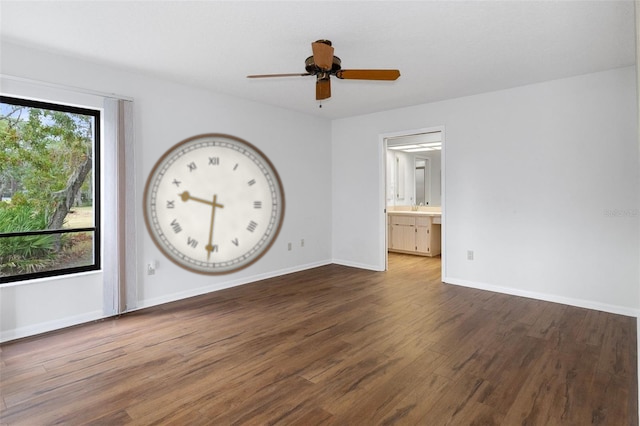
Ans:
h=9 m=31
